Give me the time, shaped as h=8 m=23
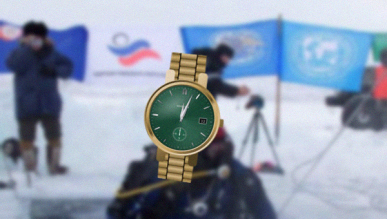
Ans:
h=12 m=3
